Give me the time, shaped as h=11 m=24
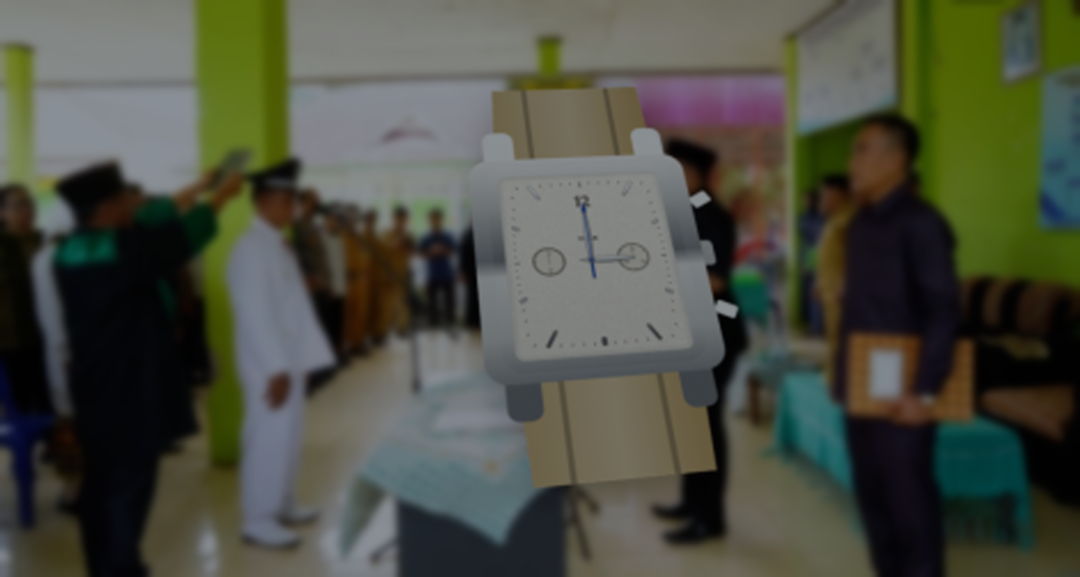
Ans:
h=3 m=0
